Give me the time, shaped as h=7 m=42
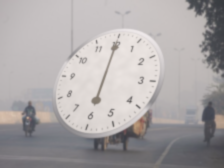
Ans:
h=6 m=0
